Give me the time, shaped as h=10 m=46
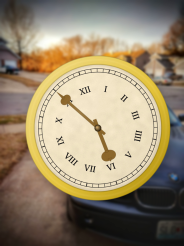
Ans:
h=5 m=55
